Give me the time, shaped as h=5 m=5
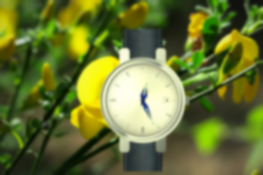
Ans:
h=12 m=26
